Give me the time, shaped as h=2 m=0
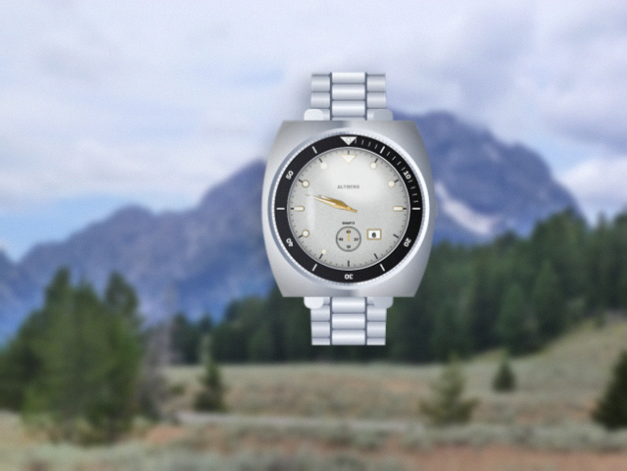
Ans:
h=9 m=48
